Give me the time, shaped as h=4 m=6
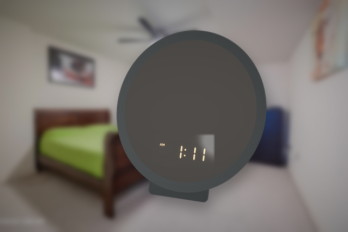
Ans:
h=1 m=11
